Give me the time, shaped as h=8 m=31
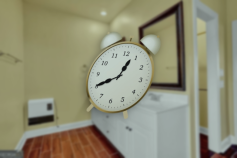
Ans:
h=12 m=40
